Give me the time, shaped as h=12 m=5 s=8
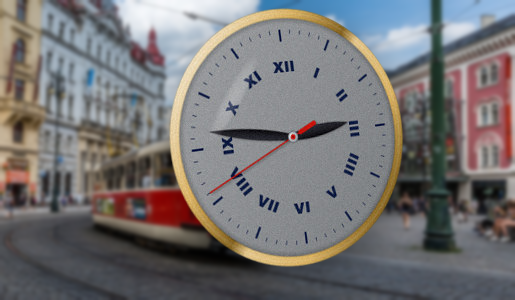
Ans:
h=2 m=46 s=41
